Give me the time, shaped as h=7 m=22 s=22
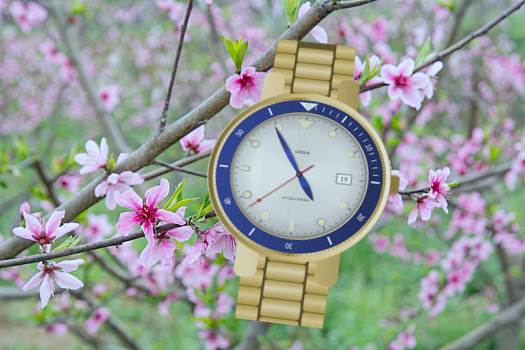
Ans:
h=4 m=54 s=38
